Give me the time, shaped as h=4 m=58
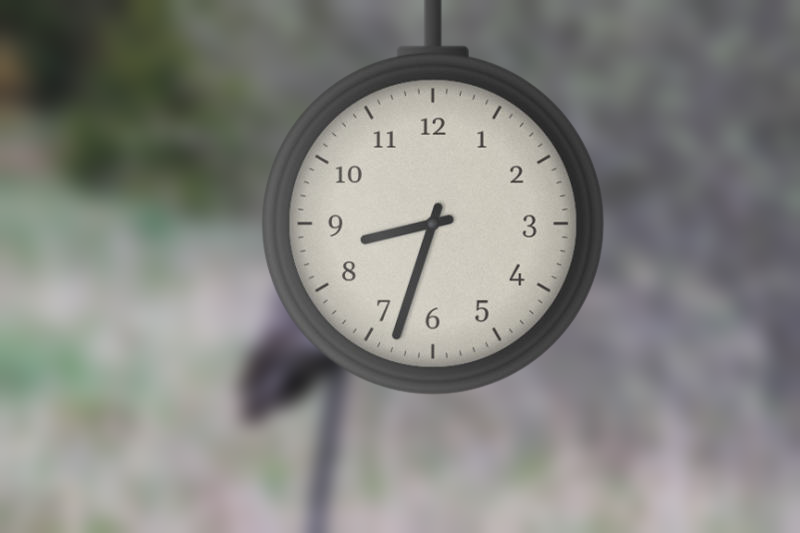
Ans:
h=8 m=33
